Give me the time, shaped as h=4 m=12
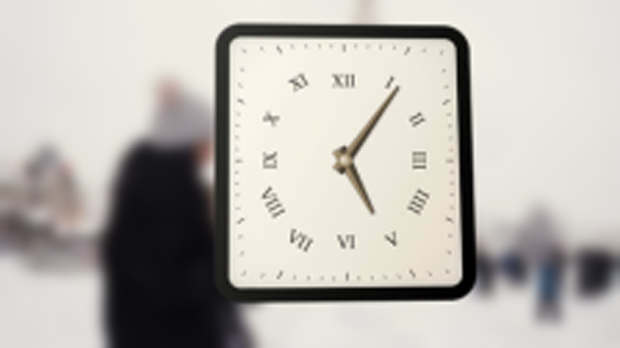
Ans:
h=5 m=6
